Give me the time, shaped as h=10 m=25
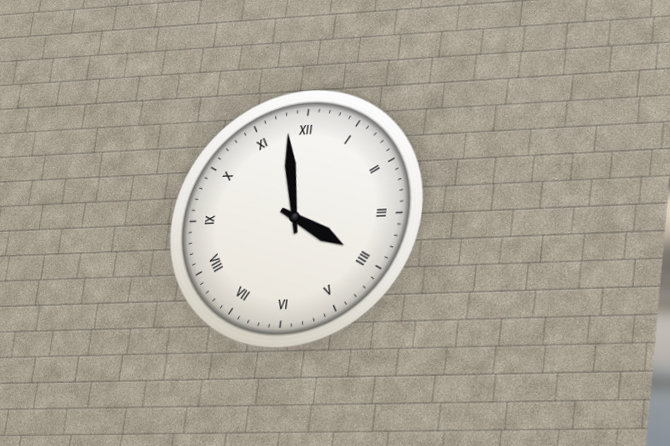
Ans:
h=3 m=58
